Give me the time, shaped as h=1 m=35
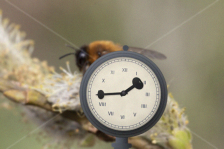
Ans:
h=1 m=44
